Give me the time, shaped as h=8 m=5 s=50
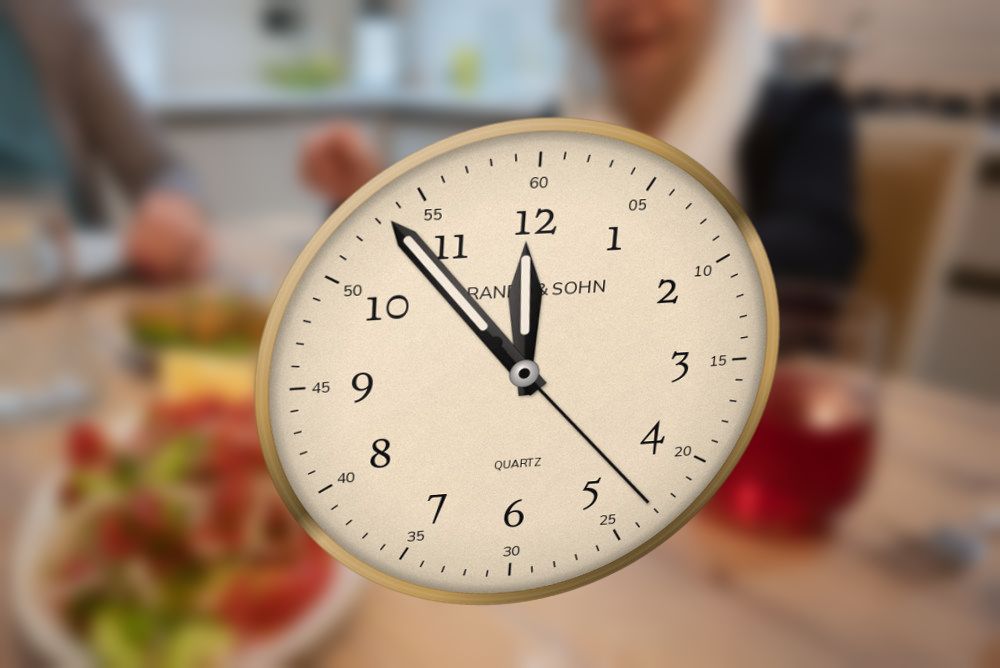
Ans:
h=11 m=53 s=23
